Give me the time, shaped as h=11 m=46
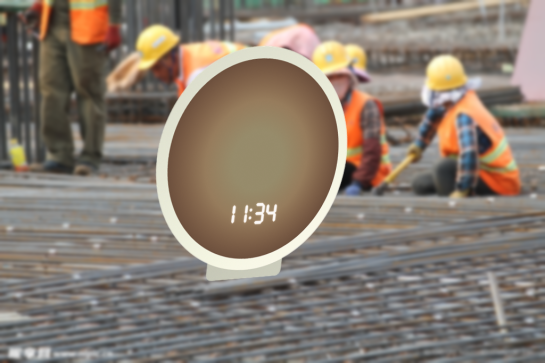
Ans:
h=11 m=34
